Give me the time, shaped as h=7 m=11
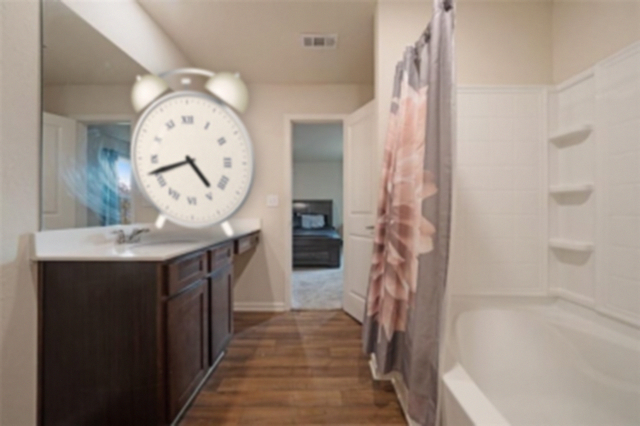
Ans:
h=4 m=42
